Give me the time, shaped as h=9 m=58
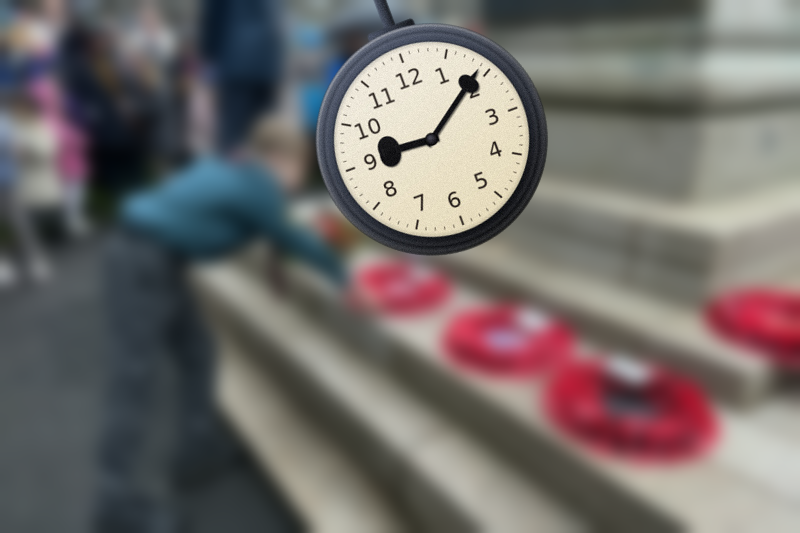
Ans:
h=9 m=9
